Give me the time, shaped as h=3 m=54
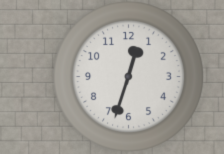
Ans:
h=12 m=33
